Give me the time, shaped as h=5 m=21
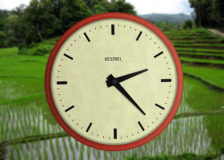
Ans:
h=2 m=23
